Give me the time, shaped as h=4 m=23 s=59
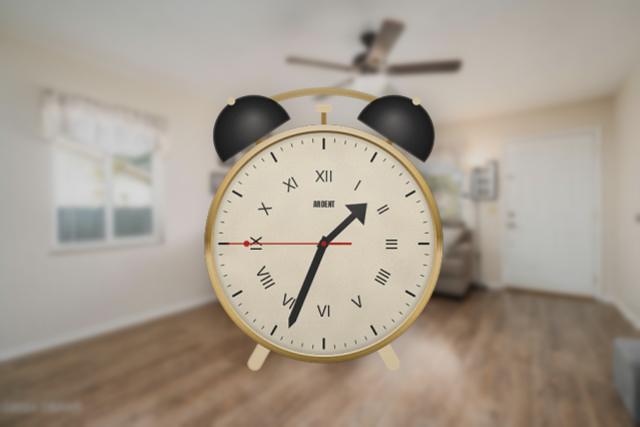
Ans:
h=1 m=33 s=45
